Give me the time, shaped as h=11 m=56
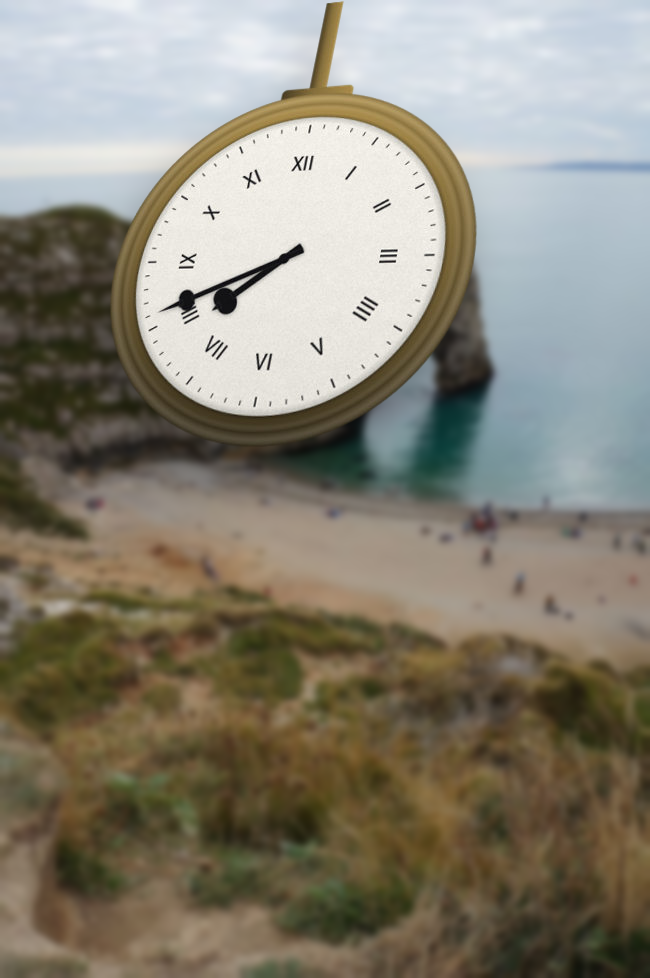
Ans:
h=7 m=41
